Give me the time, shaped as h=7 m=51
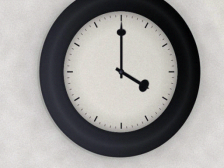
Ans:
h=4 m=0
